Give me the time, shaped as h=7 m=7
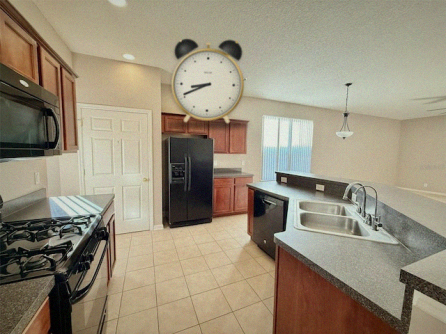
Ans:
h=8 m=41
